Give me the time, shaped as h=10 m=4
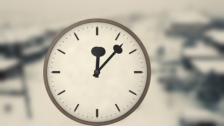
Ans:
h=12 m=7
